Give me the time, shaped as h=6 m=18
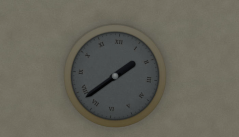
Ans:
h=1 m=38
